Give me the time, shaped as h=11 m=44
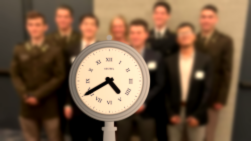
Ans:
h=4 m=40
